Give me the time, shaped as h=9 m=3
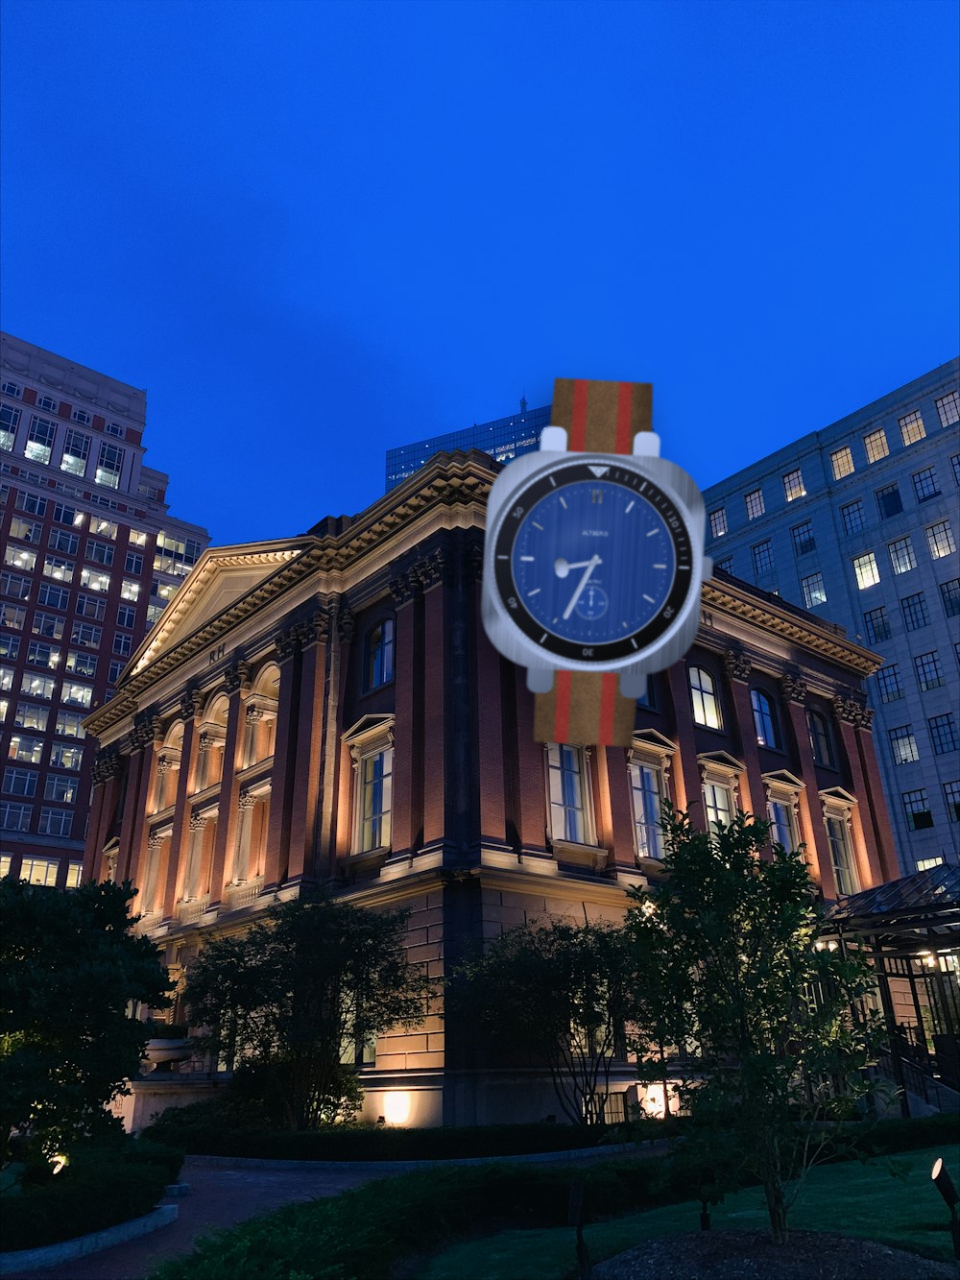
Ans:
h=8 m=34
